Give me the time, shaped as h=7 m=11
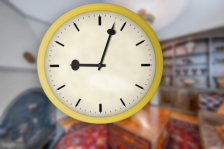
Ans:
h=9 m=3
